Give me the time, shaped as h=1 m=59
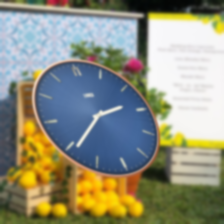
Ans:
h=2 m=39
